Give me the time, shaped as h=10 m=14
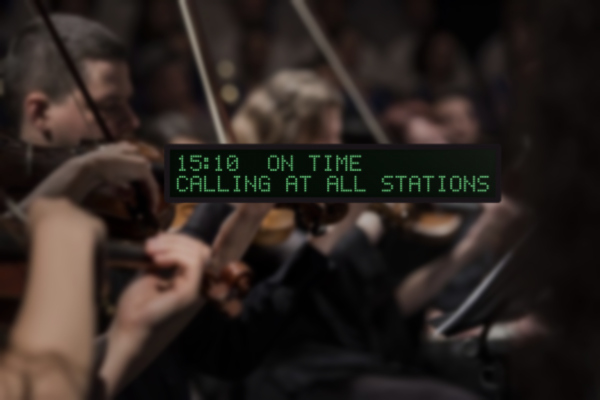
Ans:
h=15 m=10
